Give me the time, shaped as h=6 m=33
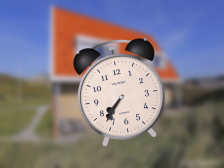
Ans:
h=7 m=37
